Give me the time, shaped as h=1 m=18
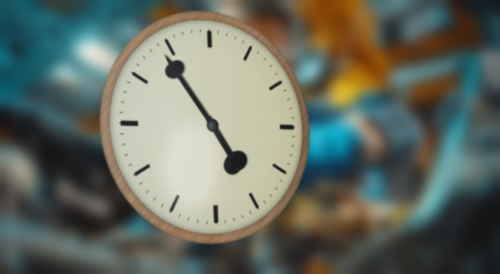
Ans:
h=4 m=54
